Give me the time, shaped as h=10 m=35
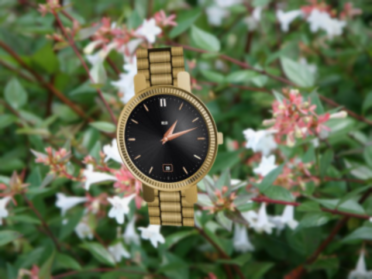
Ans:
h=1 m=12
